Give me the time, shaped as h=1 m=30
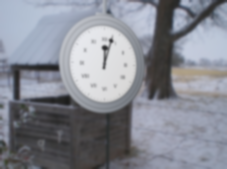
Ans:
h=12 m=3
